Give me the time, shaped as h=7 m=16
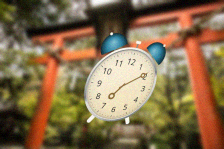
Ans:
h=7 m=9
